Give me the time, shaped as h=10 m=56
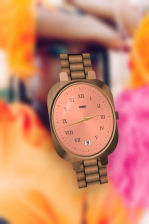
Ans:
h=2 m=43
